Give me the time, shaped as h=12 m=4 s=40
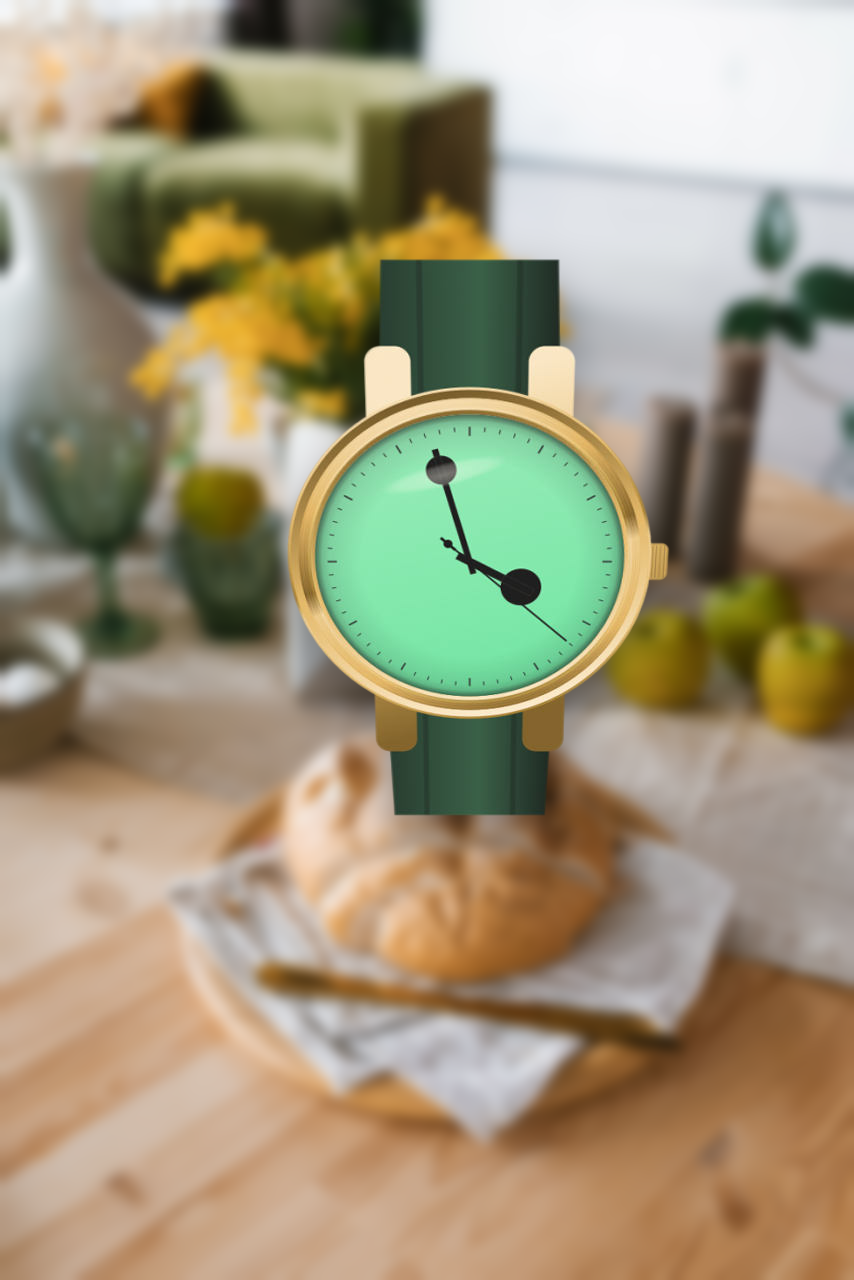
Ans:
h=3 m=57 s=22
